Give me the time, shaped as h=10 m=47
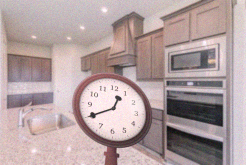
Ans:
h=12 m=40
